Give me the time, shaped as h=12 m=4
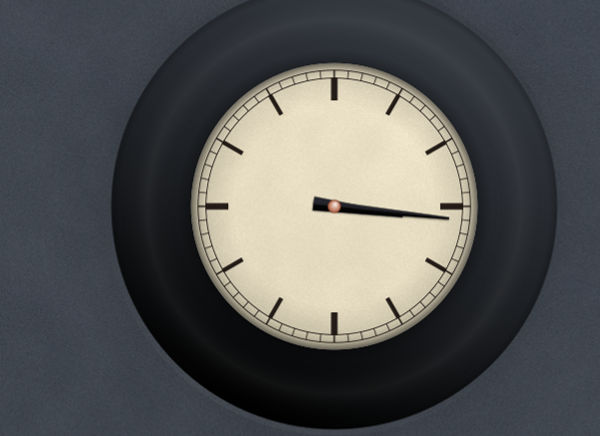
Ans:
h=3 m=16
